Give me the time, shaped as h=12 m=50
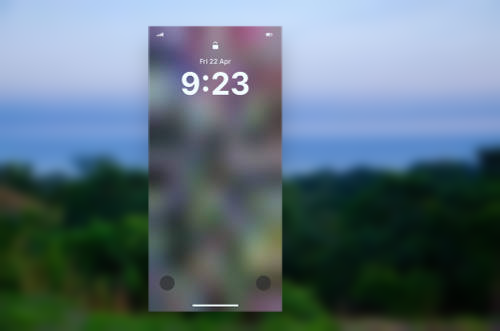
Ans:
h=9 m=23
